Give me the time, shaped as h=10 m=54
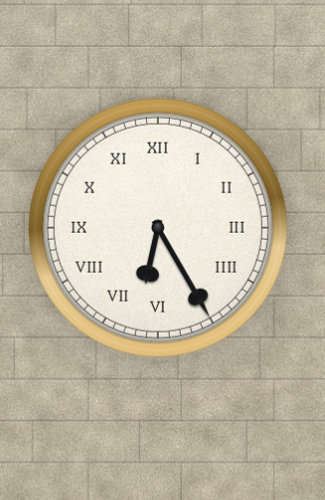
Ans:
h=6 m=25
